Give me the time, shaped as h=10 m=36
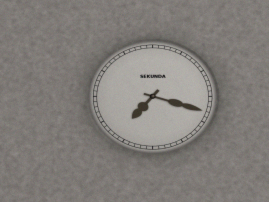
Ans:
h=7 m=18
